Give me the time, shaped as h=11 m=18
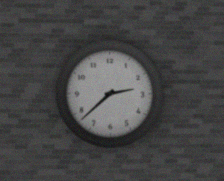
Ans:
h=2 m=38
